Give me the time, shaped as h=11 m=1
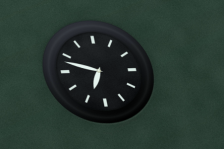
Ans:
h=6 m=48
